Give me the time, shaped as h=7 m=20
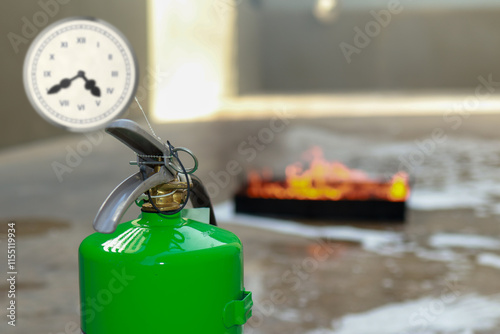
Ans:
h=4 m=40
